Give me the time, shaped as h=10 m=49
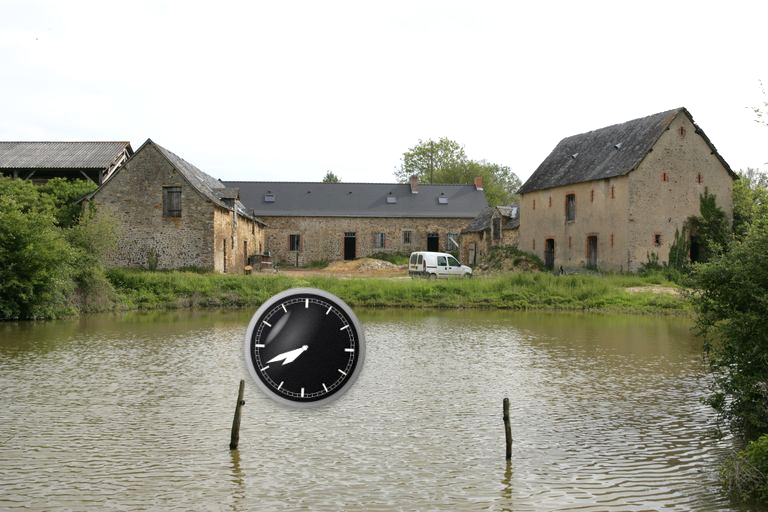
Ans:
h=7 m=41
